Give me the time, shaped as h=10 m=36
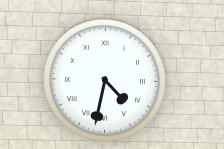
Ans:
h=4 m=32
